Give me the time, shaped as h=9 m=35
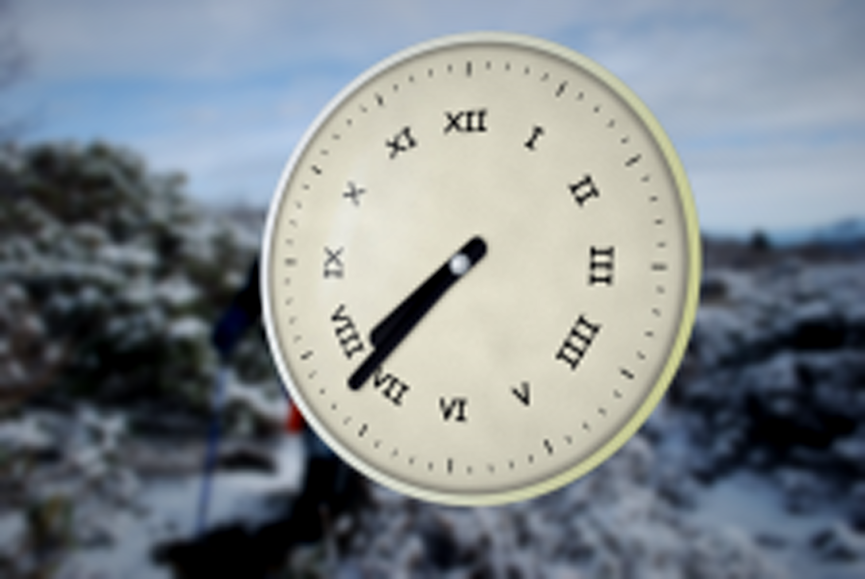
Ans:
h=7 m=37
